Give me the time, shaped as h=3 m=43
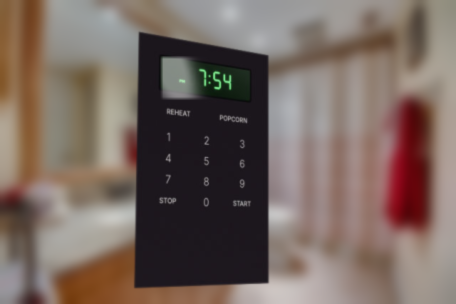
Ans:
h=7 m=54
